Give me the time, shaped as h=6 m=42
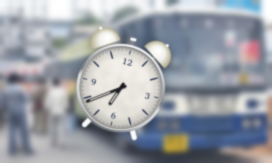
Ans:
h=6 m=39
